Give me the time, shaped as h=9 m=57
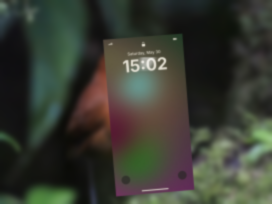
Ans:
h=15 m=2
